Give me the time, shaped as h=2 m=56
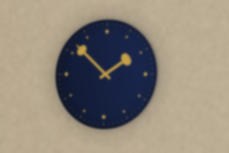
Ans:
h=1 m=52
